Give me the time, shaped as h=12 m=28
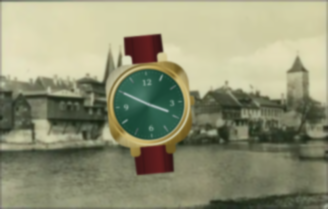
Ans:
h=3 m=50
